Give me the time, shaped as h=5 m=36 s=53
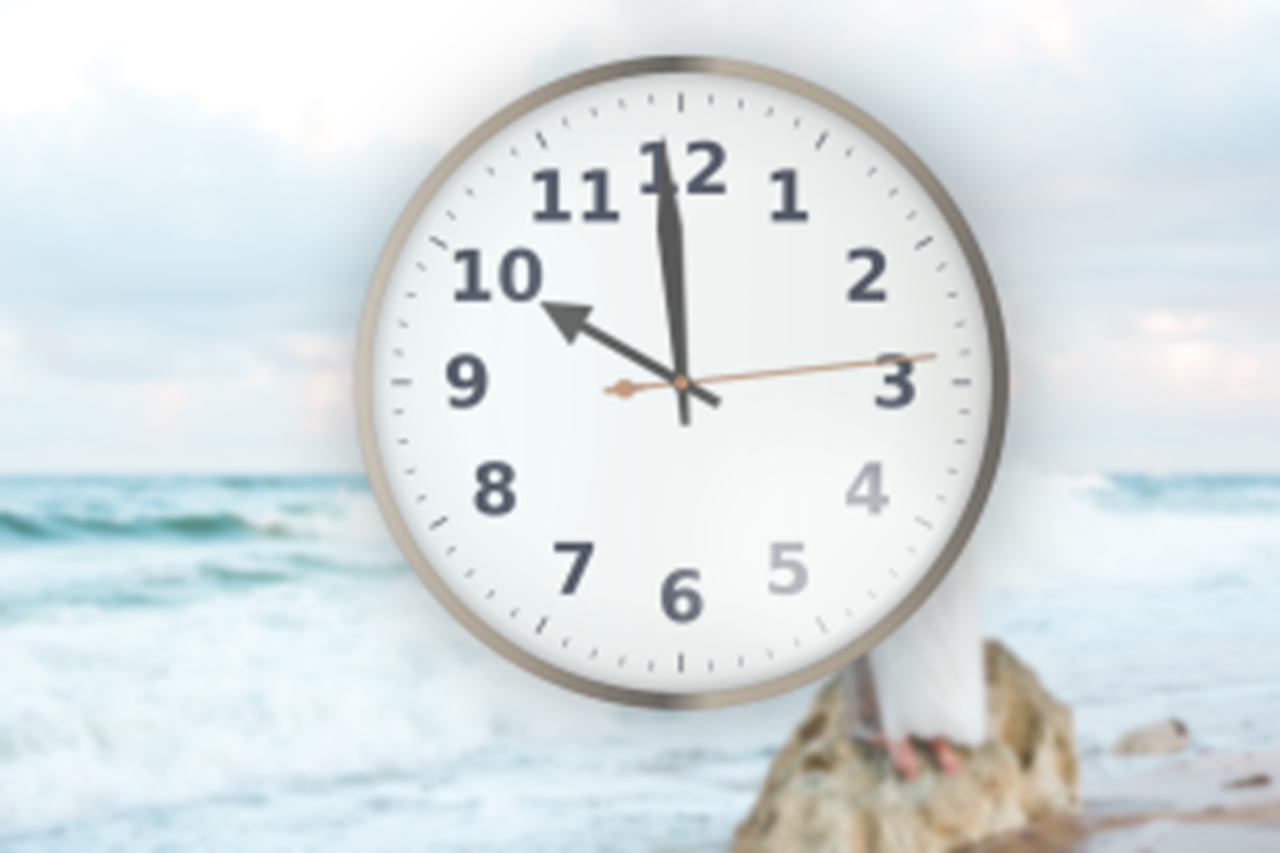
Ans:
h=9 m=59 s=14
